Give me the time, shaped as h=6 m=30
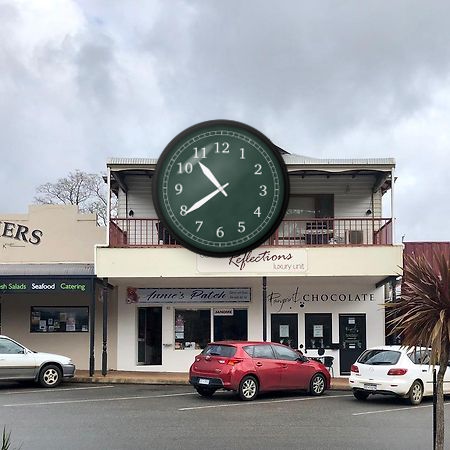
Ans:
h=10 m=39
